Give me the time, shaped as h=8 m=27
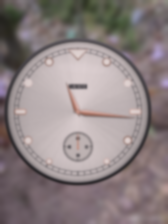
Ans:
h=11 m=16
